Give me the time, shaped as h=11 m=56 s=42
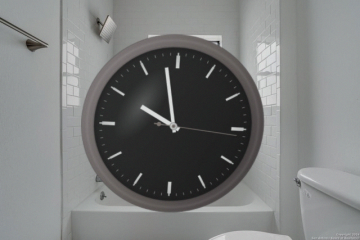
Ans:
h=9 m=58 s=16
